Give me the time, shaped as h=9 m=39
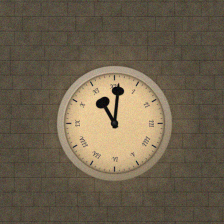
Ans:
h=11 m=1
